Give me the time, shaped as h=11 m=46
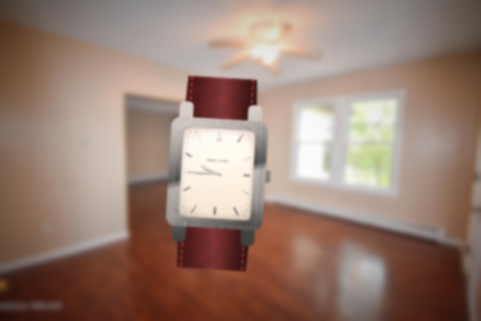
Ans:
h=9 m=45
